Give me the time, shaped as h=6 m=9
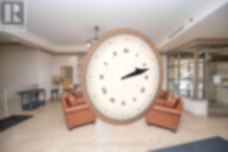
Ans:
h=2 m=12
